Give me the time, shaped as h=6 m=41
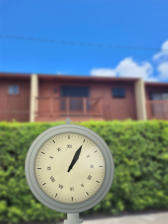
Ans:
h=1 m=5
